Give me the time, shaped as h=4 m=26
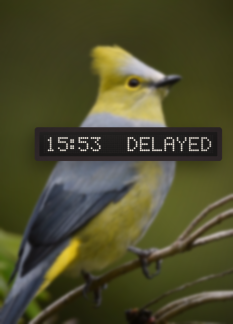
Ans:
h=15 m=53
